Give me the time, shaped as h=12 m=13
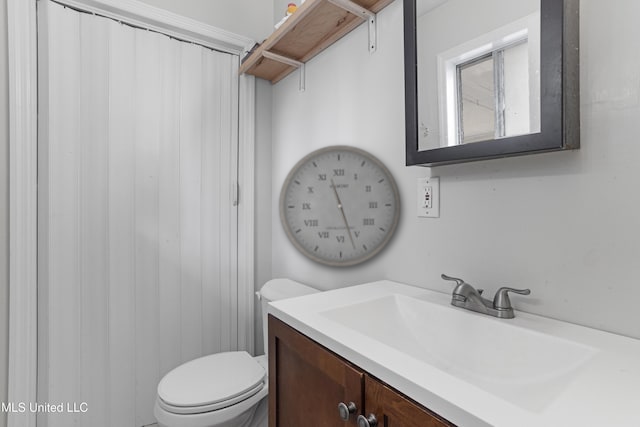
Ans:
h=11 m=27
